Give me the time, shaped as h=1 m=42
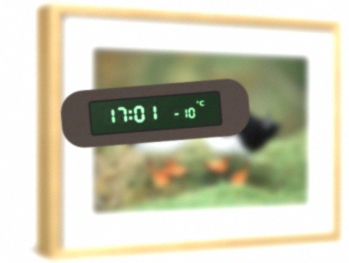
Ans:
h=17 m=1
